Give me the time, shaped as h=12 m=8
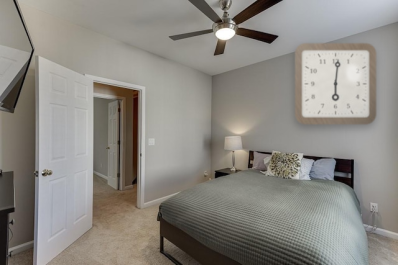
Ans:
h=6 m=1
